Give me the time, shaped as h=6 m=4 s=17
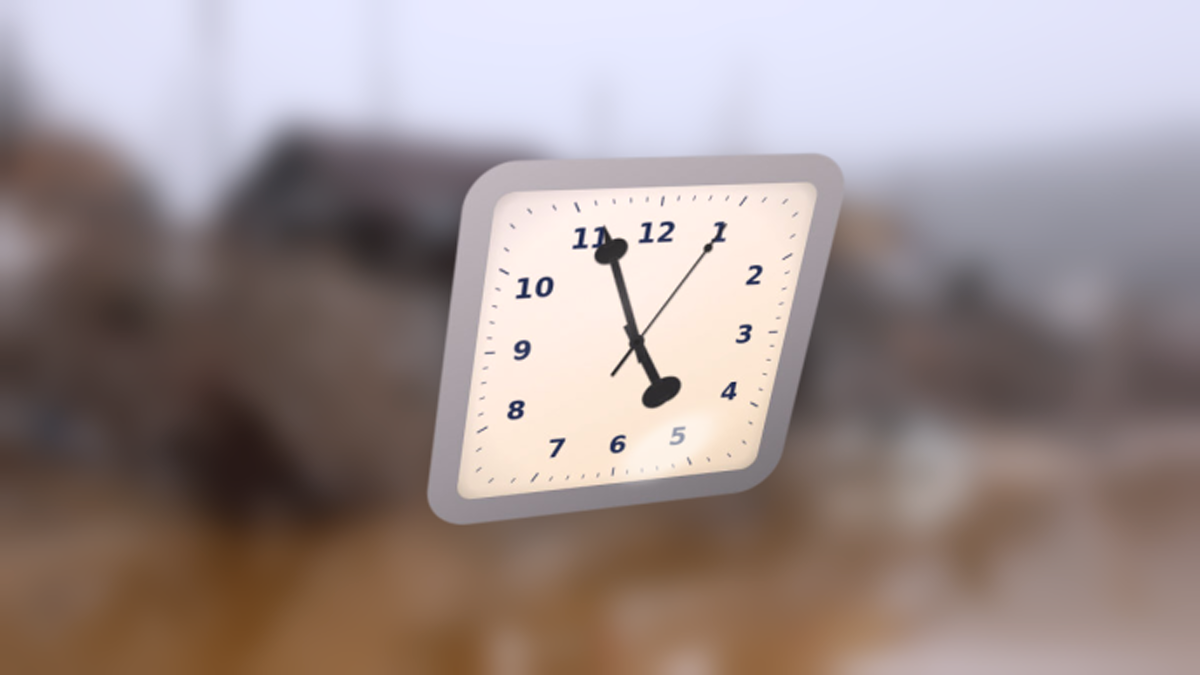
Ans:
h=4 m=56 s=5
